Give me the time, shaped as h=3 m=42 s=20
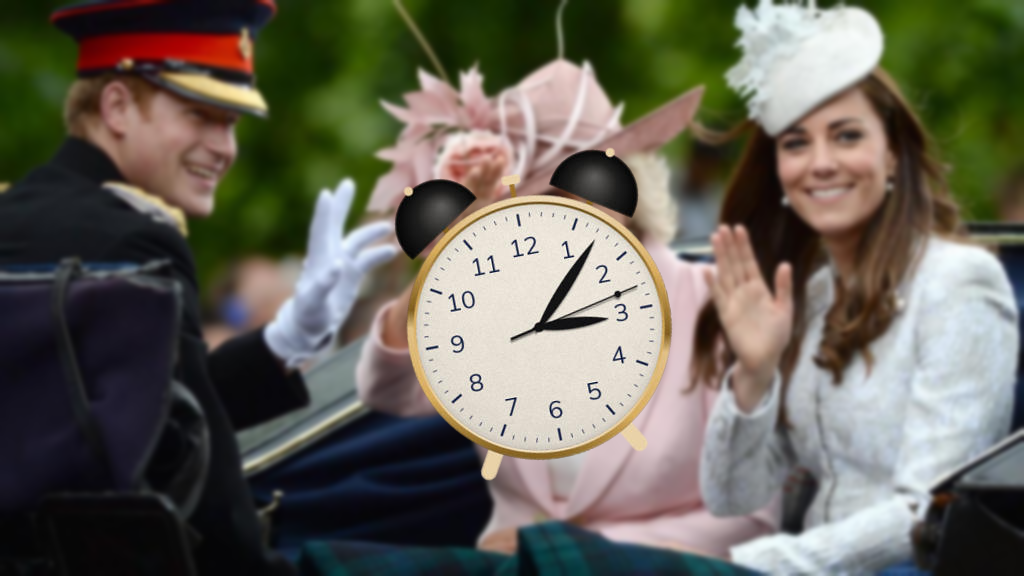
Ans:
h=3 m=7 s=13
